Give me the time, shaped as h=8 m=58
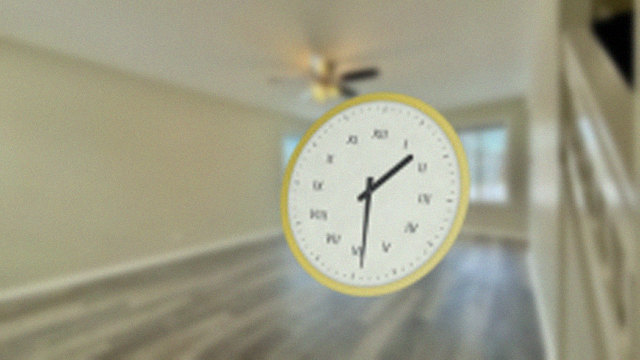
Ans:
h=1 m=29
